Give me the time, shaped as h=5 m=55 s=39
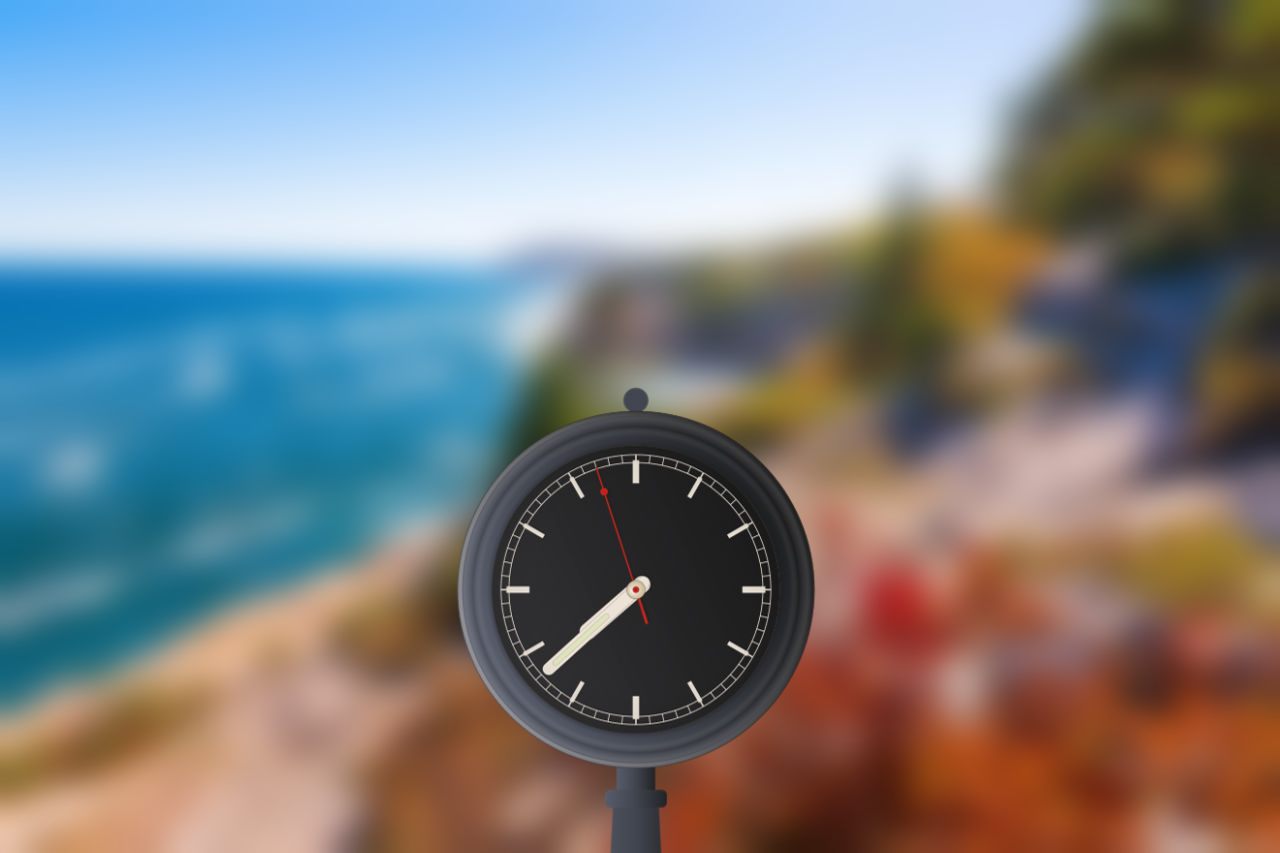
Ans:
h=7 m=37 s=57
